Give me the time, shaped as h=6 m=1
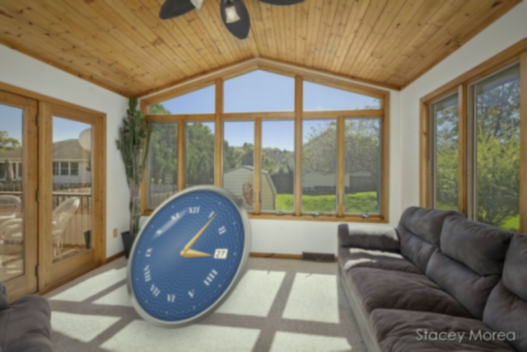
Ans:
h=3 m=6
